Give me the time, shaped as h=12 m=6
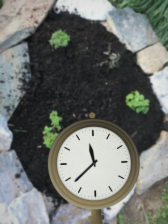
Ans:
h=11 m=38
